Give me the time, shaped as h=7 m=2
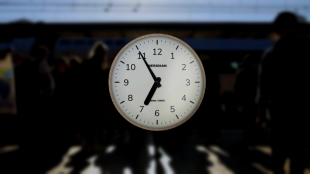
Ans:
h=6 m=55
